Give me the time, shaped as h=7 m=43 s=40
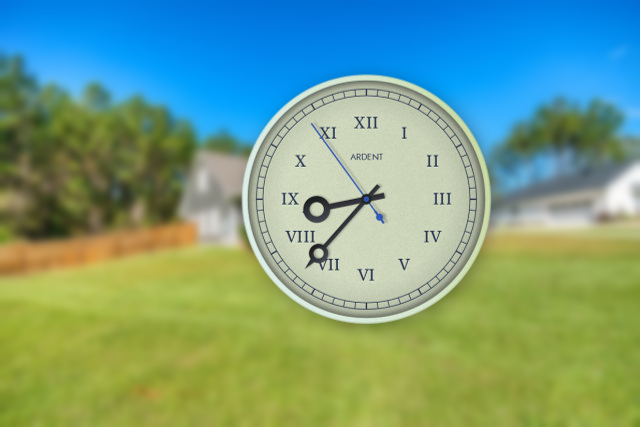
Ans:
h=8 m=36 s=54
